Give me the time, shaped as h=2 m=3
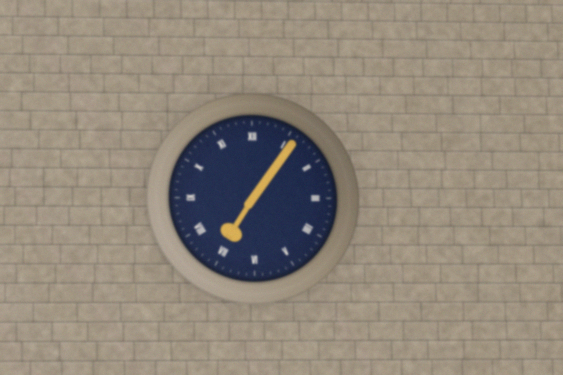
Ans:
h=7 m=6
